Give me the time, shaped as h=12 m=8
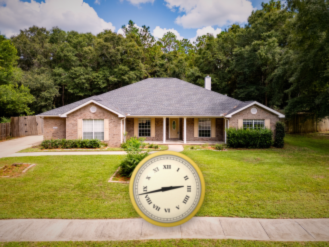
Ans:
h=2 m=43
